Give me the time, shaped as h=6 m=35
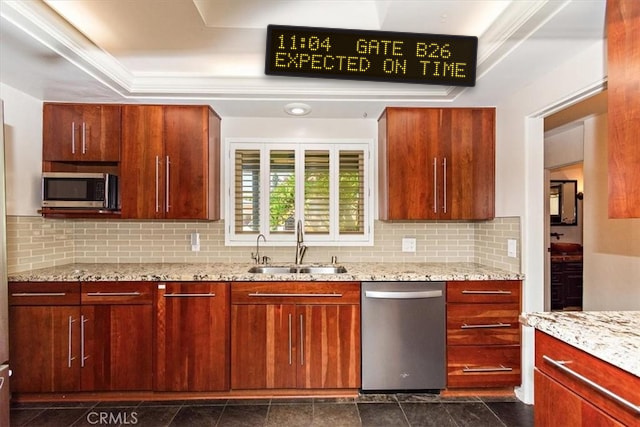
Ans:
h=11 m=4
